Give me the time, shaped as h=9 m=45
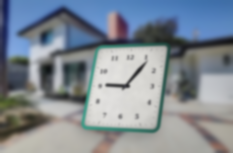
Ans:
h=9 m=6
